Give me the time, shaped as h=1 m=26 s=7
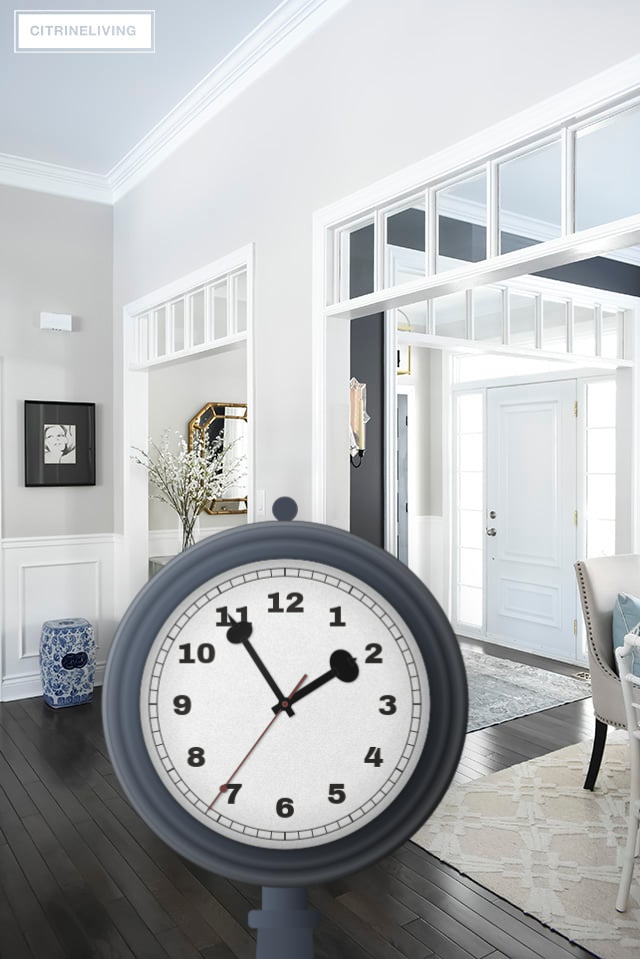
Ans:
h=1 m=54 s=36
